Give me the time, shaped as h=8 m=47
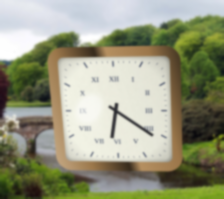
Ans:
h=6 m=21
